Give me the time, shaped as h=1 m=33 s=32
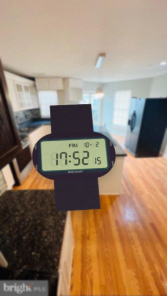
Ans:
h=17 m=52 s=15
